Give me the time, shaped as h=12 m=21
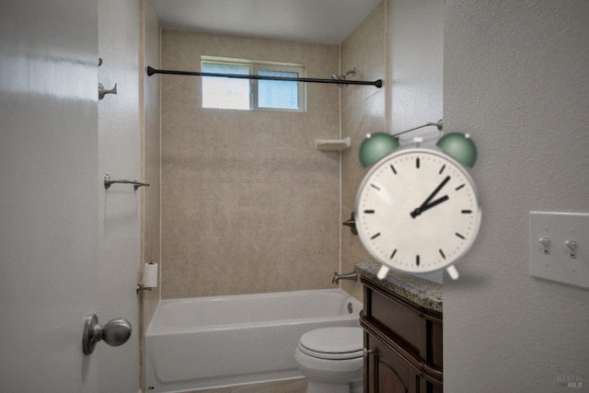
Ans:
h=2 m=7
